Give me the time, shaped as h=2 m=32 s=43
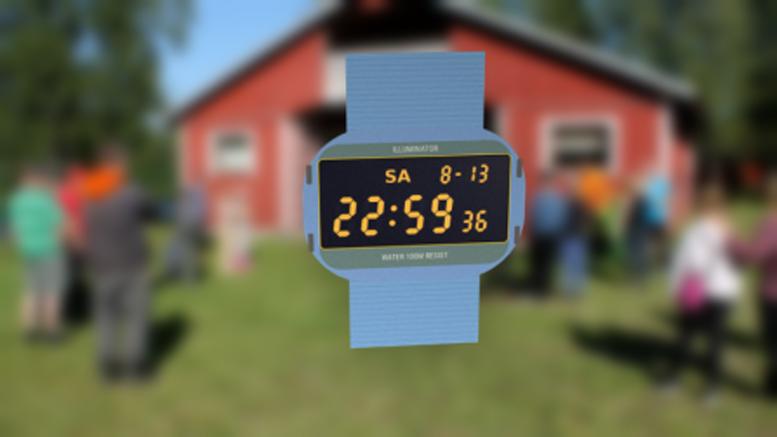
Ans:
h=22 m=59 s=36
